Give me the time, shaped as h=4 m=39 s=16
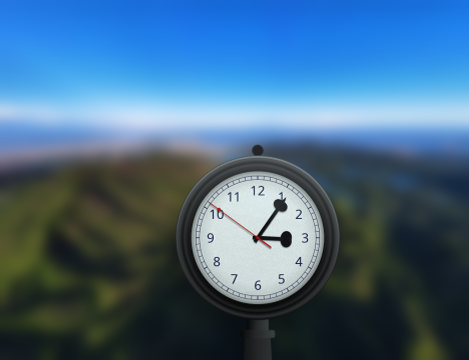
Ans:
h=3 m=5 s=51
